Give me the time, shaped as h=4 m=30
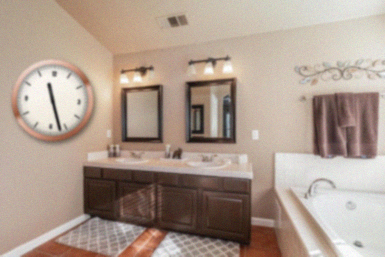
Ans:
h=11 m=27
